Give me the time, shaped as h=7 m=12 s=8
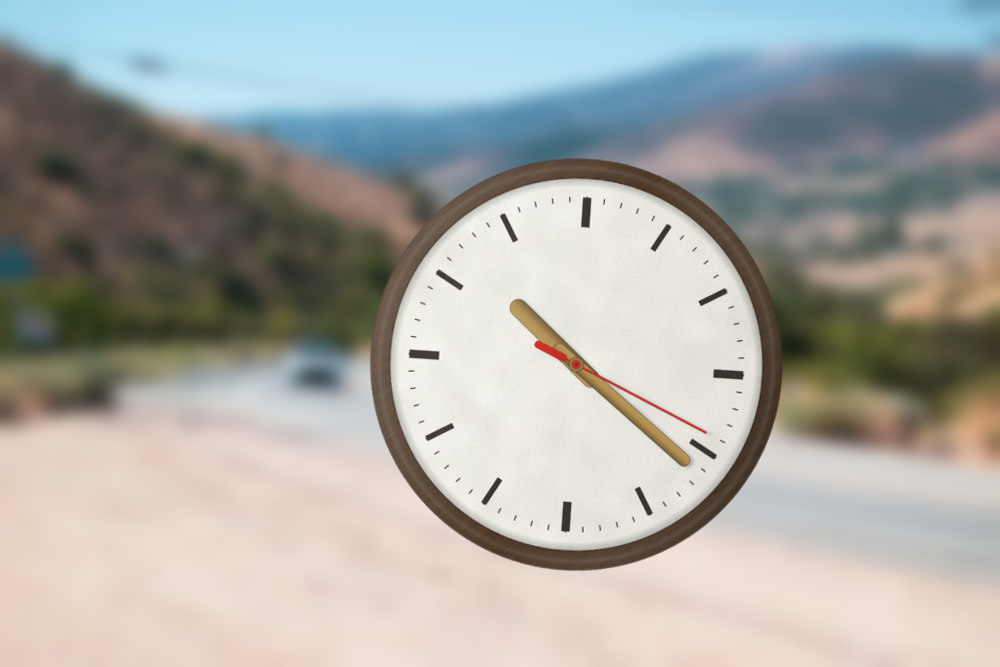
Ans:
h=10 m=21 s=19
